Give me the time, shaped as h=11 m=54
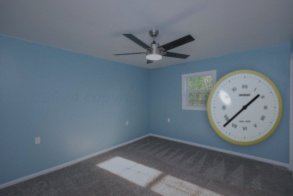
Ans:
h=1 m=38
